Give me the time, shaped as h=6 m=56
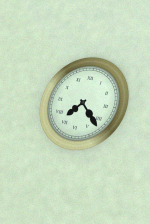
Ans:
h=7 m=22
